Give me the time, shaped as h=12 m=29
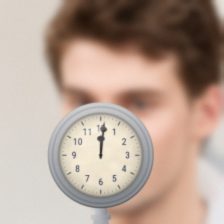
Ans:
h=12 m=1
